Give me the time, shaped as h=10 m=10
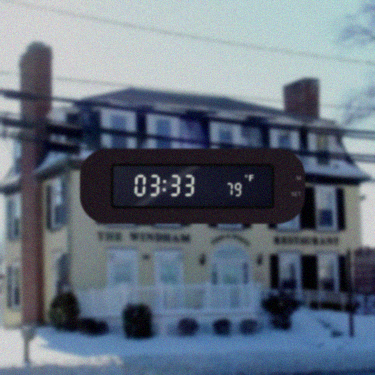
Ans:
h=3 m=33
